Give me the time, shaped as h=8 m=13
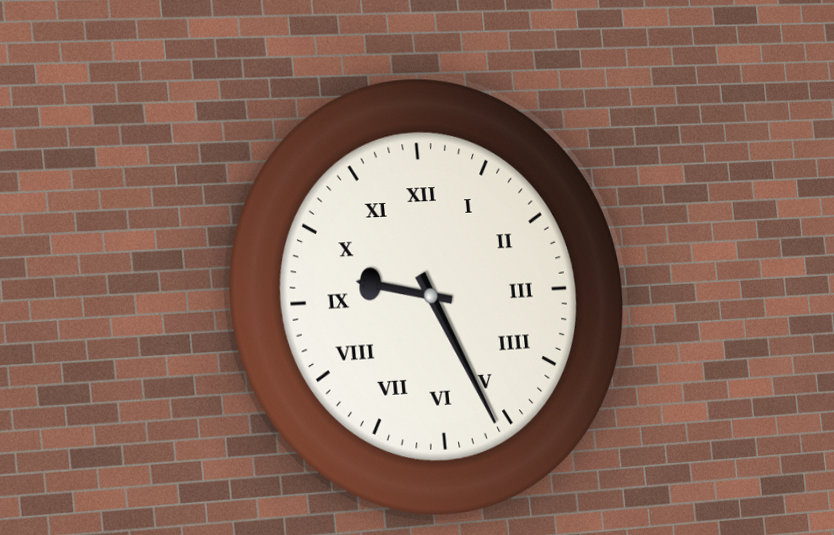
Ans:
h=9 m=26
